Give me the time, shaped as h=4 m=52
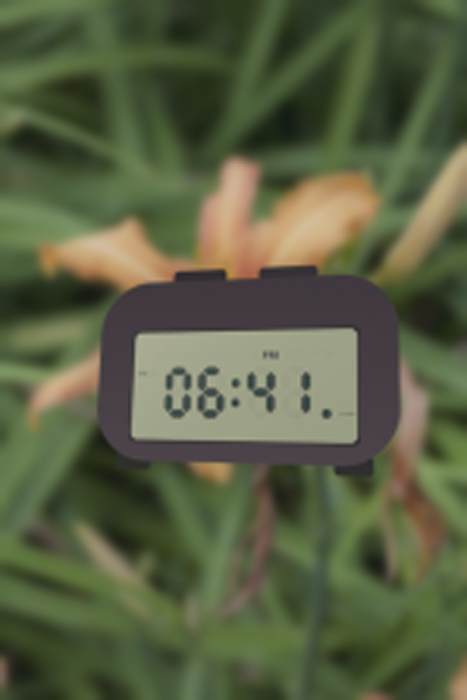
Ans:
h=6 m=41
